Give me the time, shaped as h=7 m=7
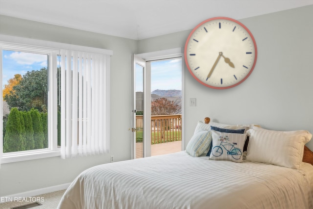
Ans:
h=4 m=35
